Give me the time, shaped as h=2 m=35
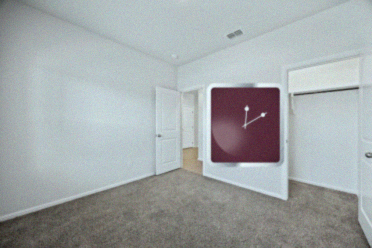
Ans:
h=12 m=10
